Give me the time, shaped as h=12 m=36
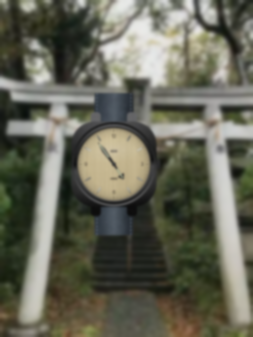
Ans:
h=4 m=54
